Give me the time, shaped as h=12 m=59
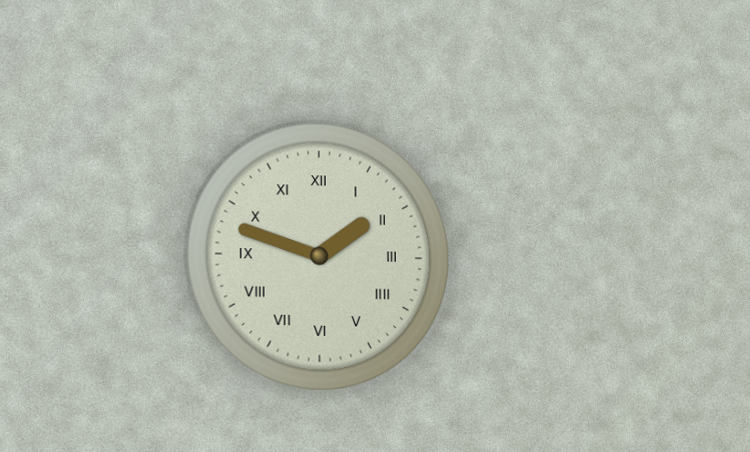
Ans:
h=1 m=48
